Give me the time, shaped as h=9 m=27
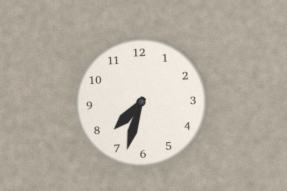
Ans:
h=7 m=33
